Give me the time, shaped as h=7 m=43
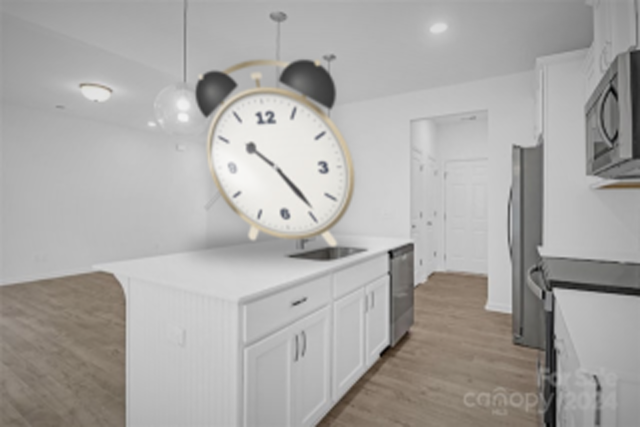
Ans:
h=10 m=24
